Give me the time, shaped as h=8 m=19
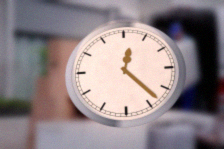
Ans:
h=12 m=23
